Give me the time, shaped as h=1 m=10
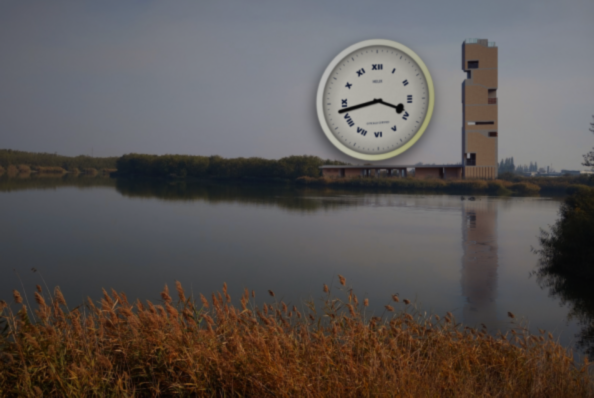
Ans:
h=3 m=43
